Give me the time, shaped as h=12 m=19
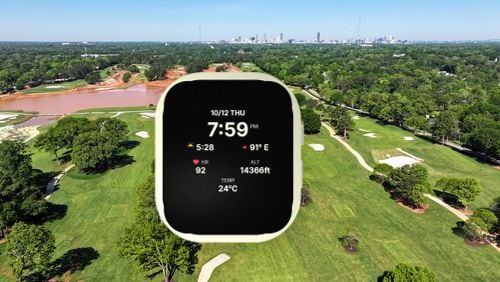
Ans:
h=7 m=59
